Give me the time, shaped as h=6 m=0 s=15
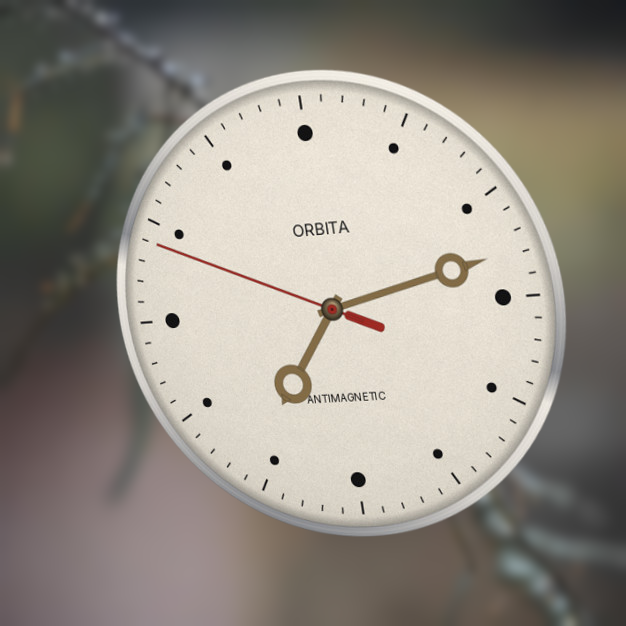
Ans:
h=7 m=12 s=49
